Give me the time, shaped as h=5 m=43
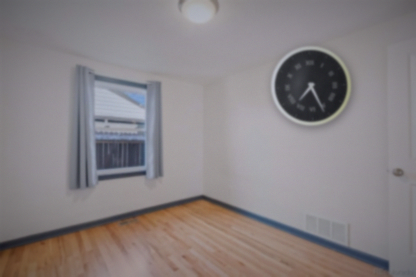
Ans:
h=7 m=26
